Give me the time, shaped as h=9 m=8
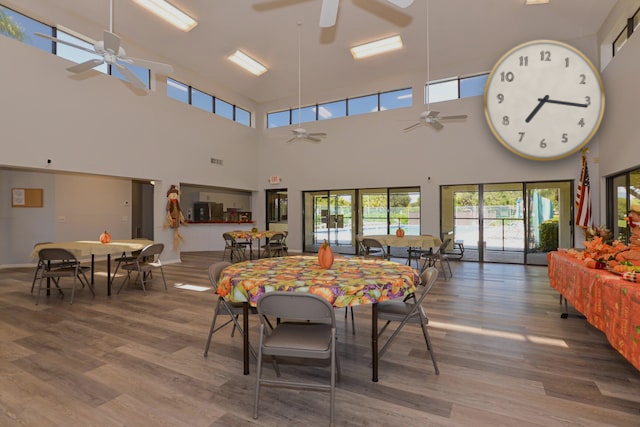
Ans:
h=7 m=16
